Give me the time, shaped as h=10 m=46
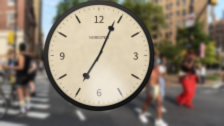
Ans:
h=7 m=4
